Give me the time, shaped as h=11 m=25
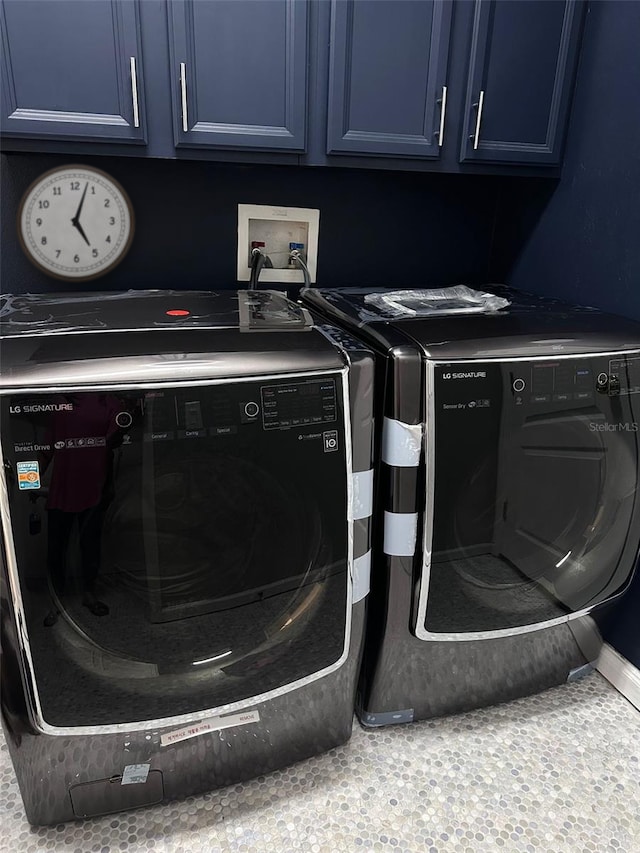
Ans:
h=5 m=3
